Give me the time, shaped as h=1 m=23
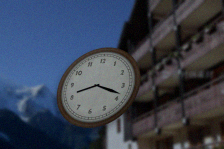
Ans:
h=8 m=18
